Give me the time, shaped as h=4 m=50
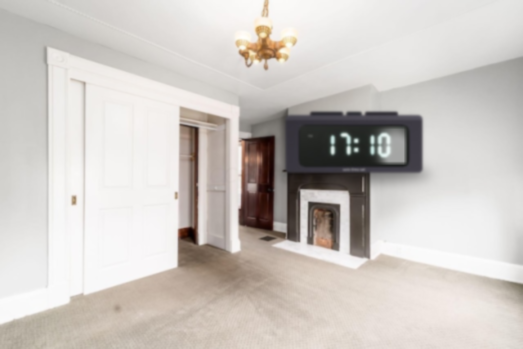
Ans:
h=17 m=10
